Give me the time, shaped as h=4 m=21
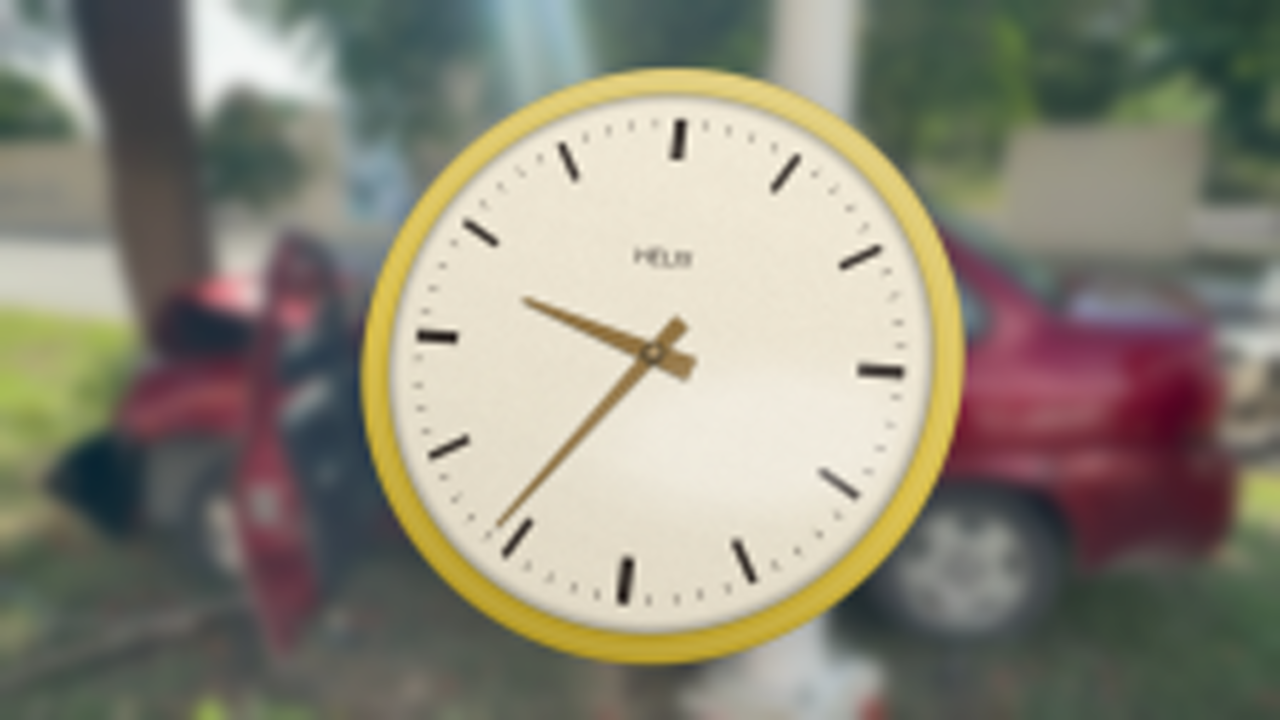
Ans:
h=9 m=36
